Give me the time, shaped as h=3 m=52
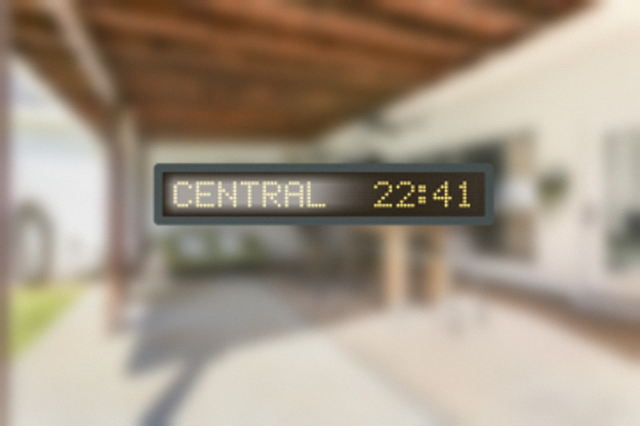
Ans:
h=22 m=41
